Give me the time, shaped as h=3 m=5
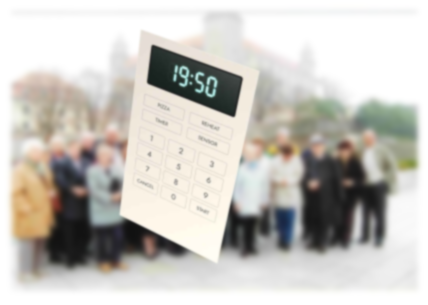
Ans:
h=19 m=50
